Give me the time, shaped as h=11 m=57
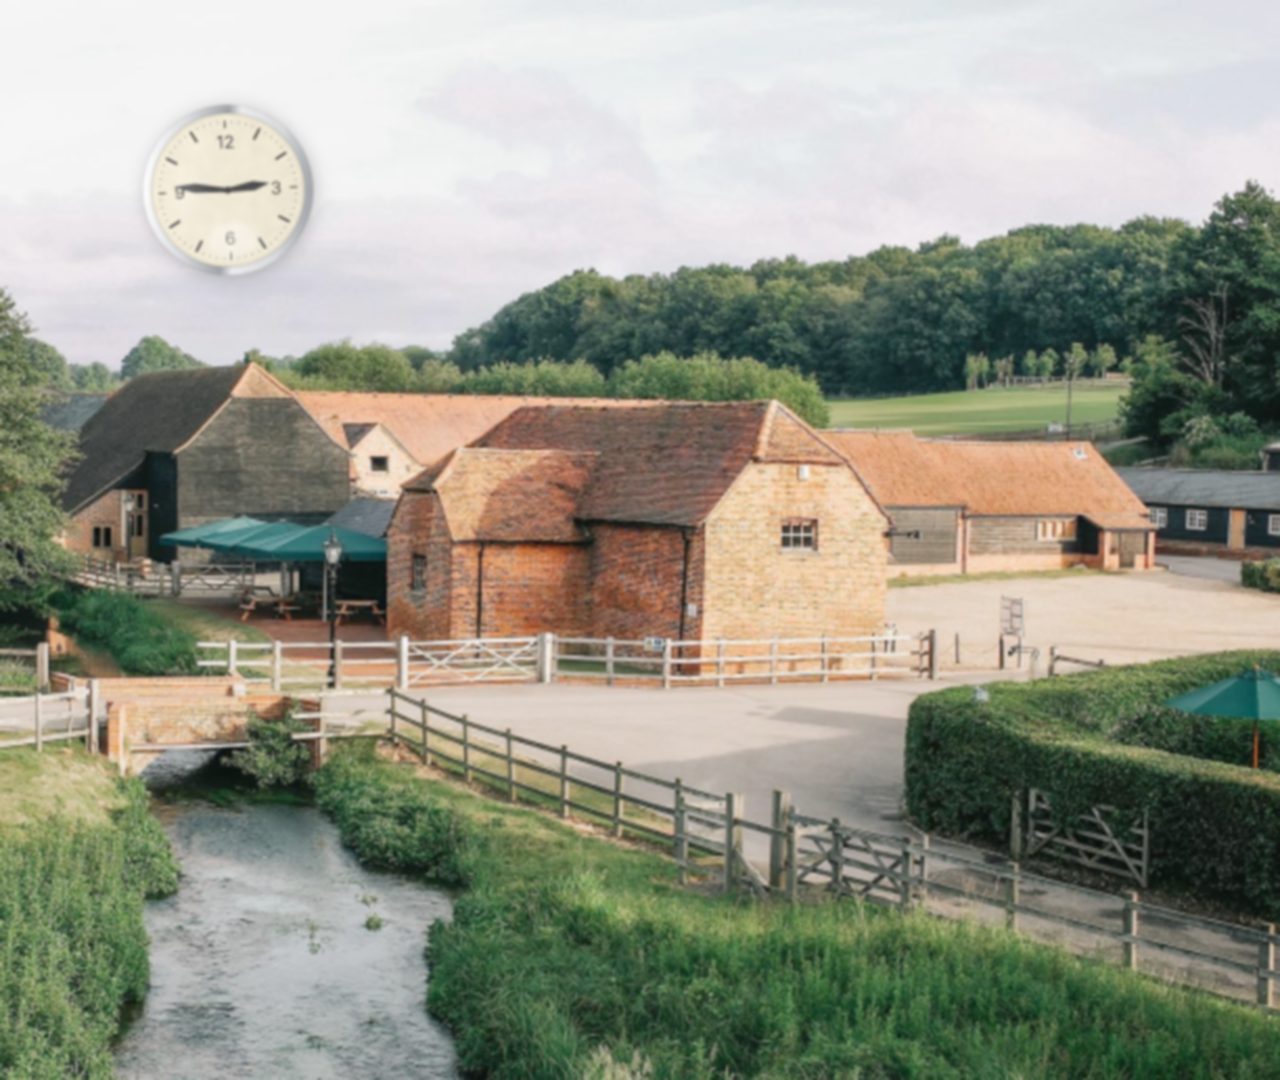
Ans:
h=2 m=46
